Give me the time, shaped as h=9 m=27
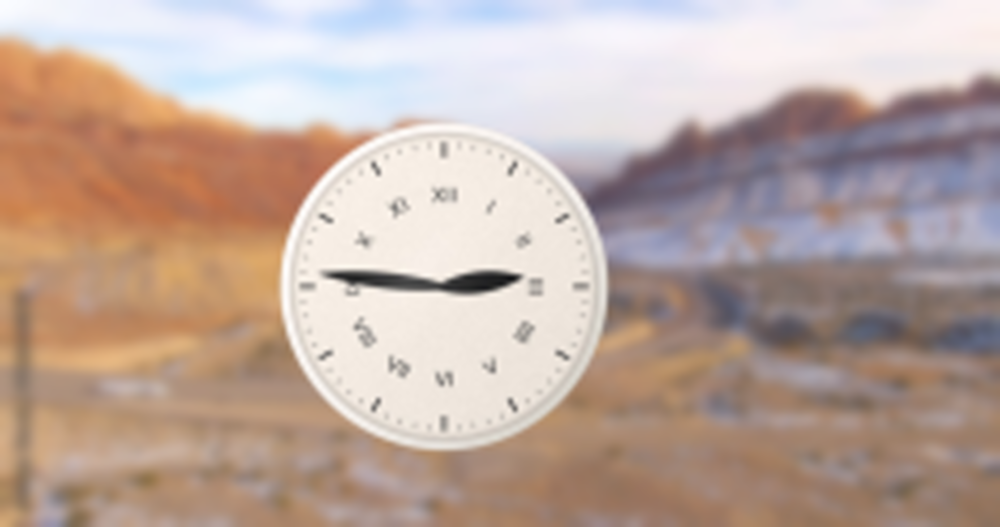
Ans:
h=2 m=46
